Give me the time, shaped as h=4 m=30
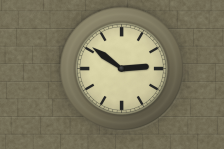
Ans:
h=2 m=51
